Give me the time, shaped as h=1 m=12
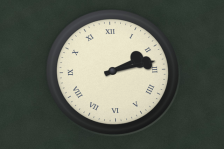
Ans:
h=2 m=13
